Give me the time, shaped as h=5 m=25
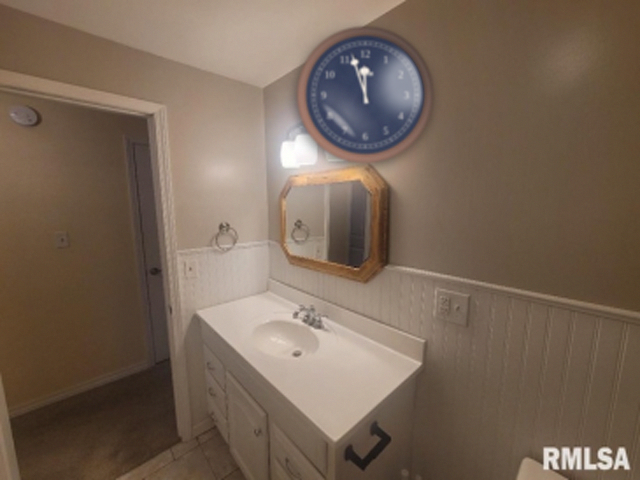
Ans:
h=11 m=57
